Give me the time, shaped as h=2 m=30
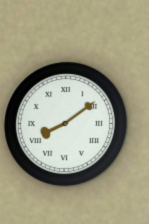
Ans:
h=8 m=9
